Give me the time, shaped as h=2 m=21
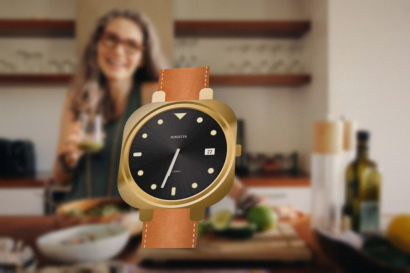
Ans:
h=6 m=33
